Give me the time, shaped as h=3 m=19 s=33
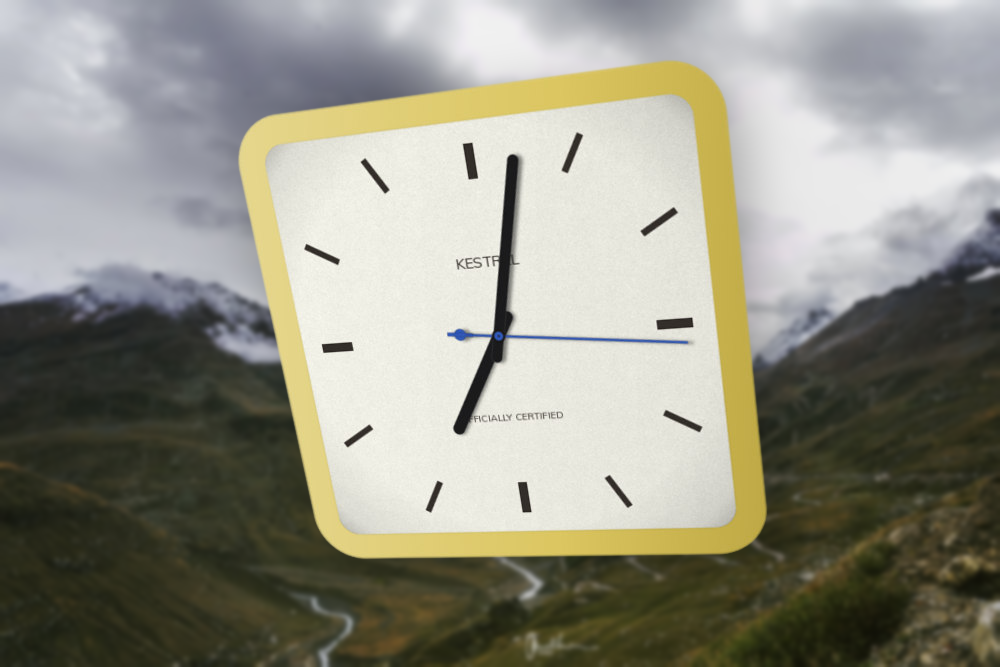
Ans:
h=7 m=2 s=16
